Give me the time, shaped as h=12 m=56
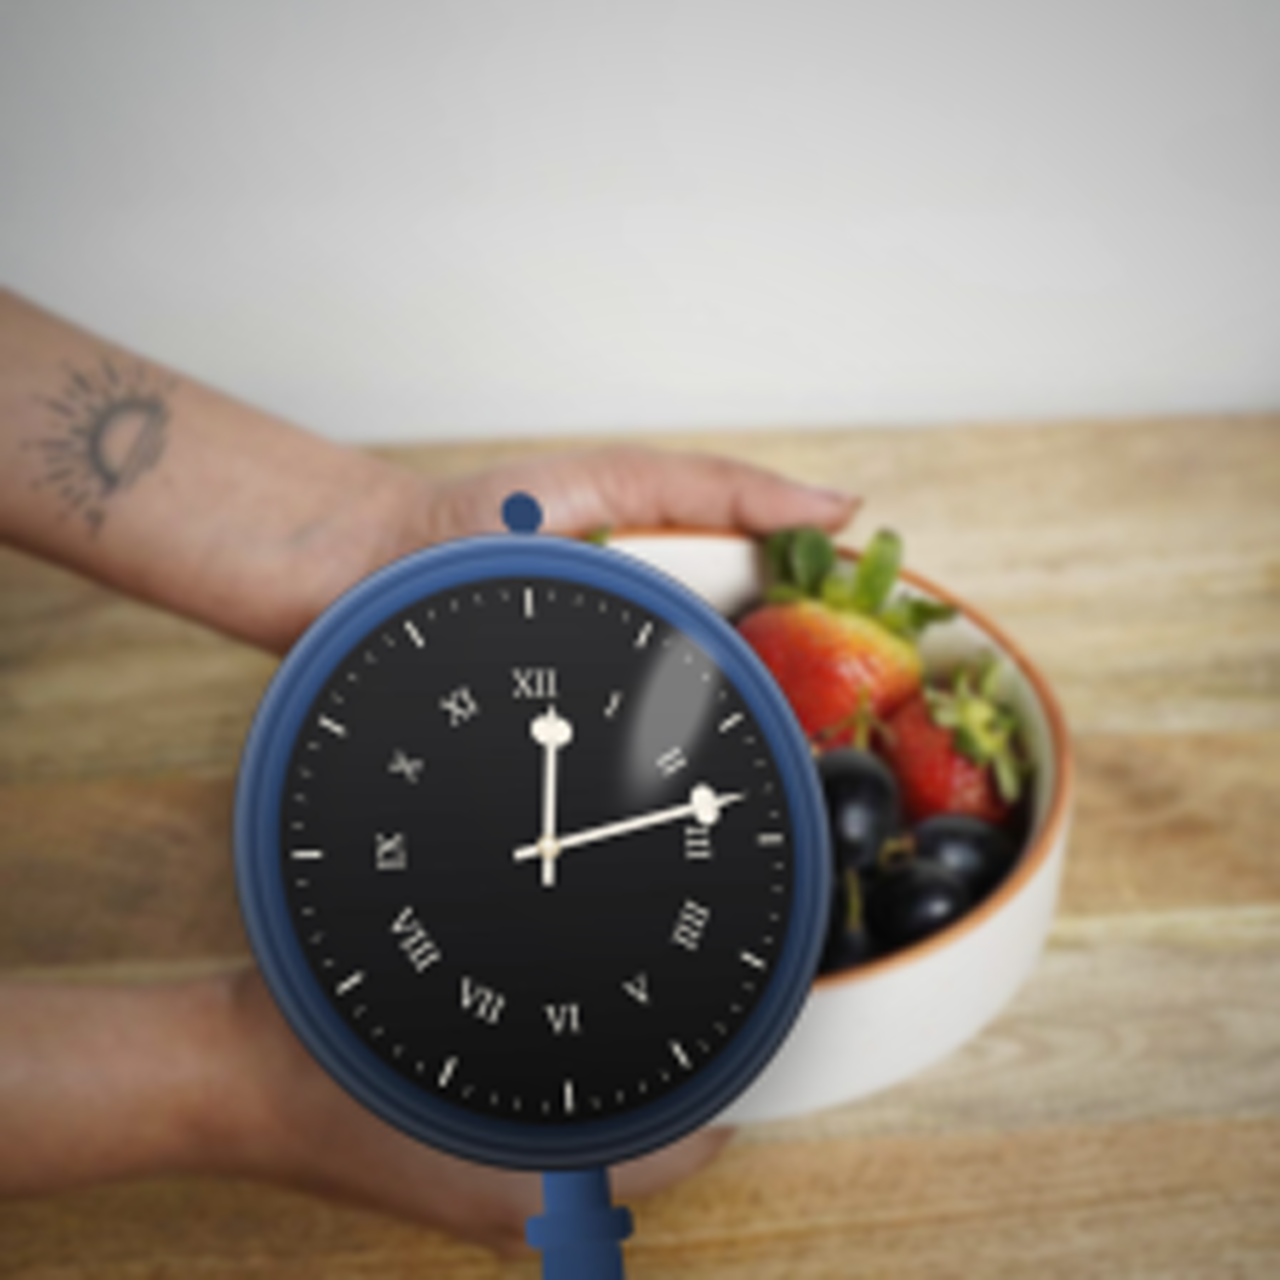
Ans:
h=12 m=13
